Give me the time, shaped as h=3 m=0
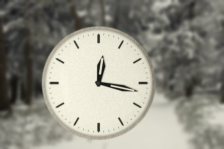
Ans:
h=12 m=17
